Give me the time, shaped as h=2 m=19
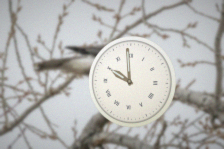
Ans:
h=9 m=59
